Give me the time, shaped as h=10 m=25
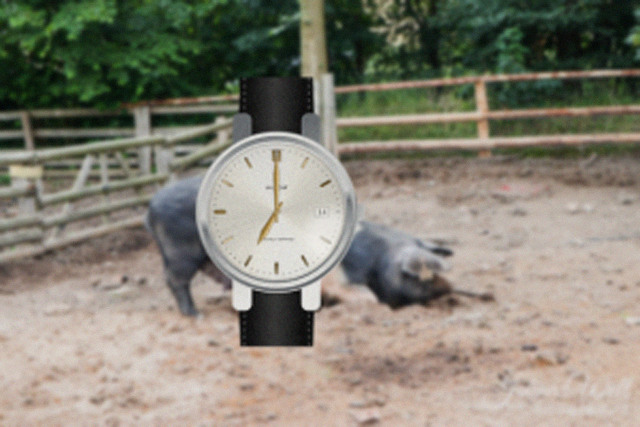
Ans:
h=7 m=0
